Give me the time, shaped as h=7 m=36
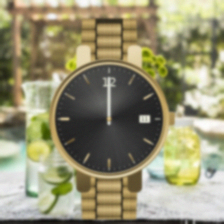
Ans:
h=12 m=0
